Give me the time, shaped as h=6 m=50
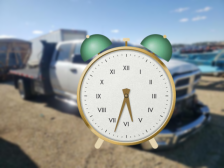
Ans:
h=5 m=33
